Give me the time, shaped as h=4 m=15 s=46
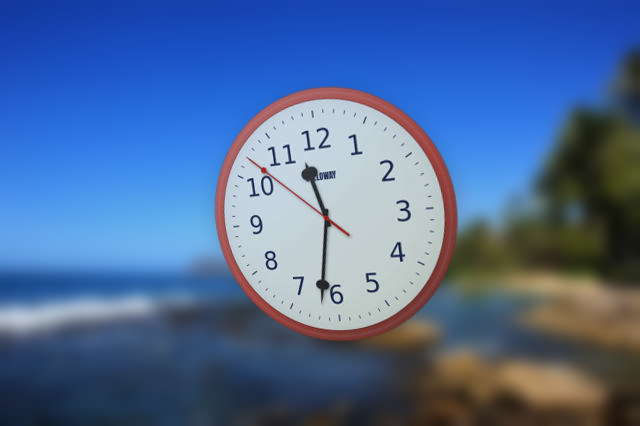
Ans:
h=11 m=31 s=52
